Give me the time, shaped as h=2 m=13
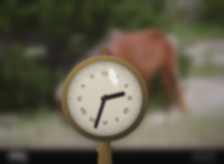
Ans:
h=2 m=33
